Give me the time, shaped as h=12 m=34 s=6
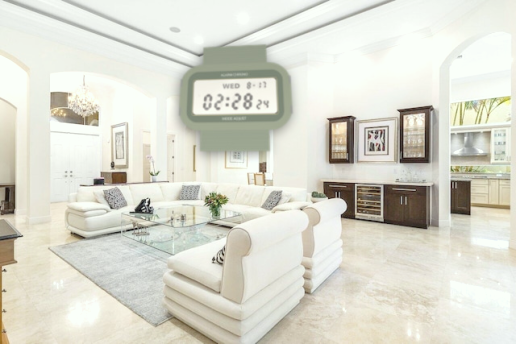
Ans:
h=2 m=28 s=24
